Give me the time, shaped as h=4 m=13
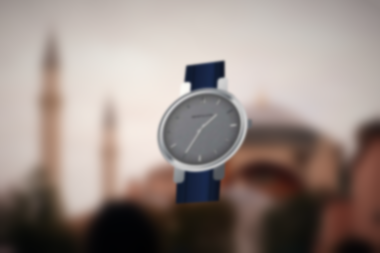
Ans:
h=1 m=35
